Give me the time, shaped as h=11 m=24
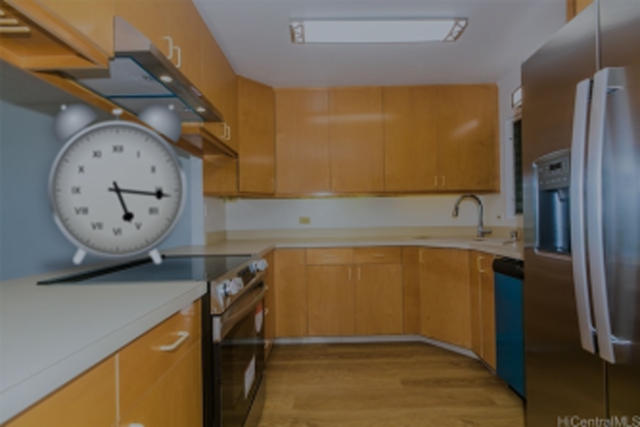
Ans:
h=5 m=16
